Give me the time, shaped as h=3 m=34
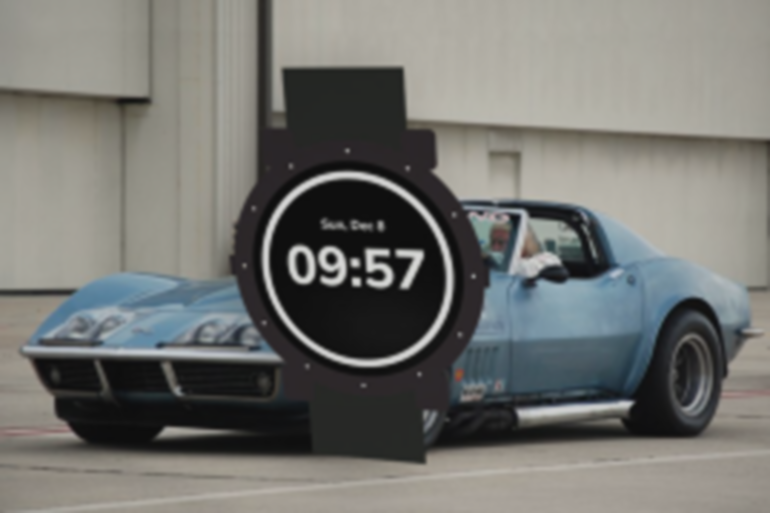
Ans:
h=9 m=57
